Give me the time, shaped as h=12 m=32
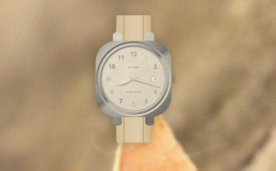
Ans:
h=8 m=18
